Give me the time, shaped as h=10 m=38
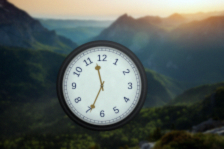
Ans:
h=11 m=34
